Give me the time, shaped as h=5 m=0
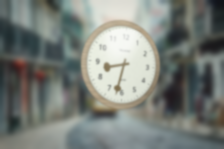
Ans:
h=8 m=32
